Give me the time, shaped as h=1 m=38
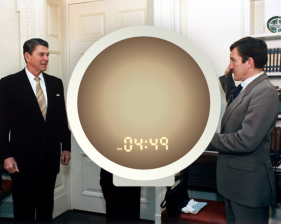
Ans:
h=4 m=49
